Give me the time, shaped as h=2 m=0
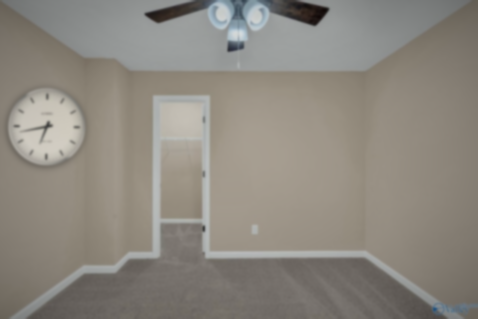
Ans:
h=6 m=43
